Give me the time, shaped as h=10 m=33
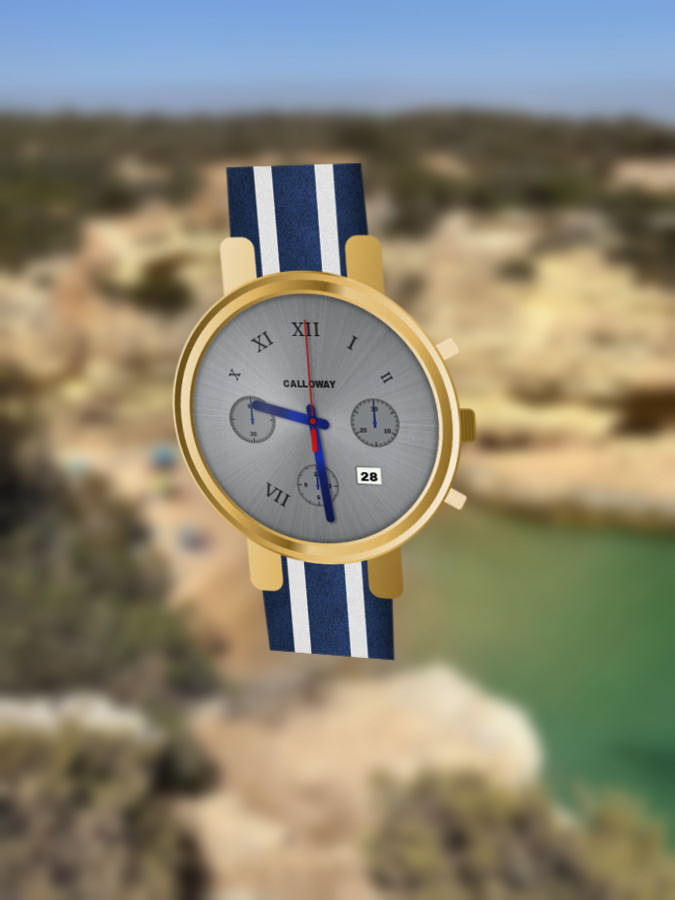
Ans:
h=9 m=29
